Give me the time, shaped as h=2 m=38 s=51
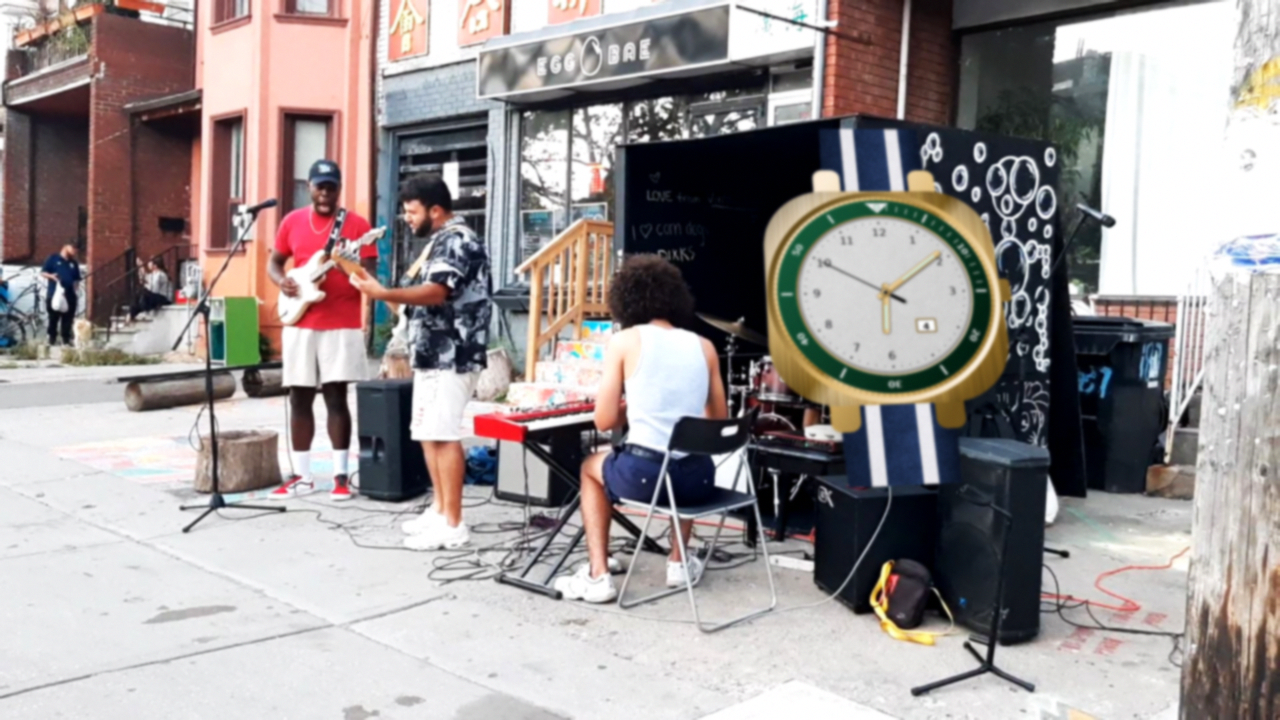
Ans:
h=6 m=8 s=50
